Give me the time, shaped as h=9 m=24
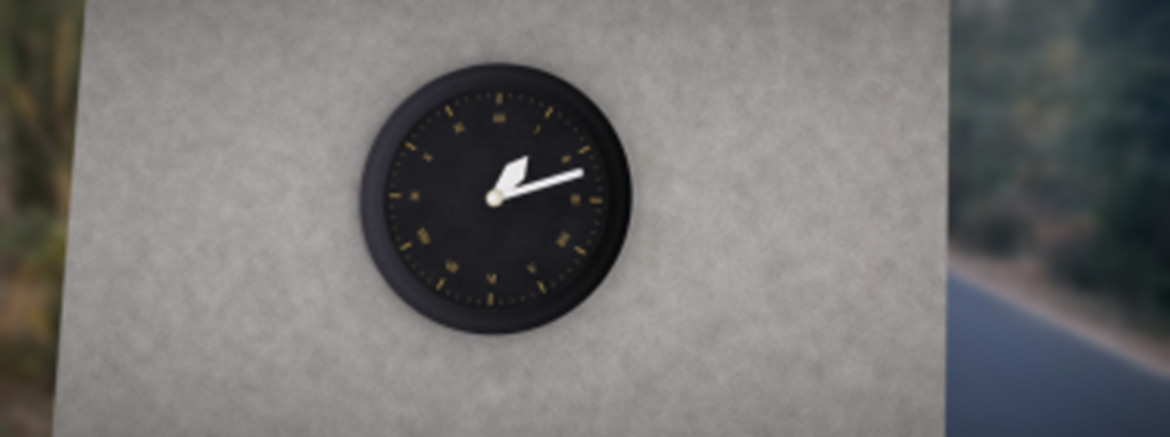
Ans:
h=1 m=12
